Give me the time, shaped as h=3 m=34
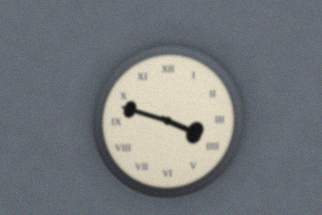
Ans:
h=3 m=48
